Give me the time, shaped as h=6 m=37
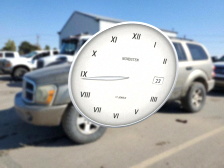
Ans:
h=8 m=44
